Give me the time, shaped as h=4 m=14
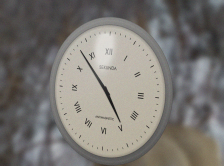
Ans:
h=4 m=53
